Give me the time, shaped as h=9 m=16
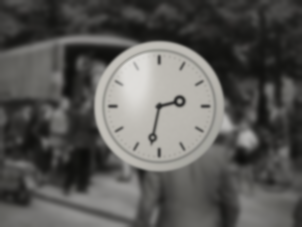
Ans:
h=2 m=32
